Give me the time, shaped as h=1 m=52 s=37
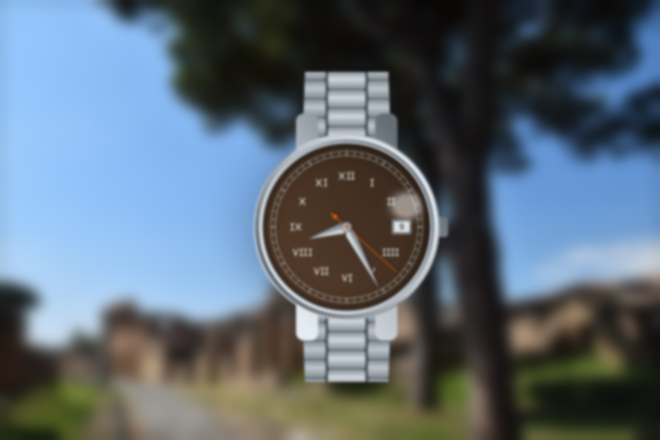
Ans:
h=8 m=25 s=22
